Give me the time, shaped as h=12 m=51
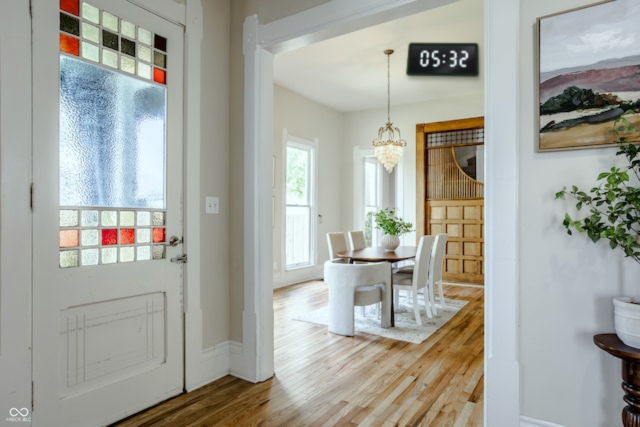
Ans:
h=5 m=32
